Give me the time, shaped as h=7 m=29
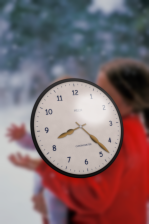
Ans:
h=8 m=23
